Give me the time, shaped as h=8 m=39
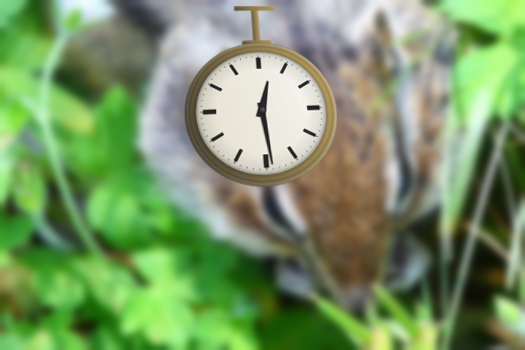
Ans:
h=12 m=29
